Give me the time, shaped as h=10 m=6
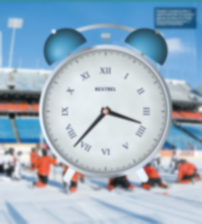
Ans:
h=3 m=37
